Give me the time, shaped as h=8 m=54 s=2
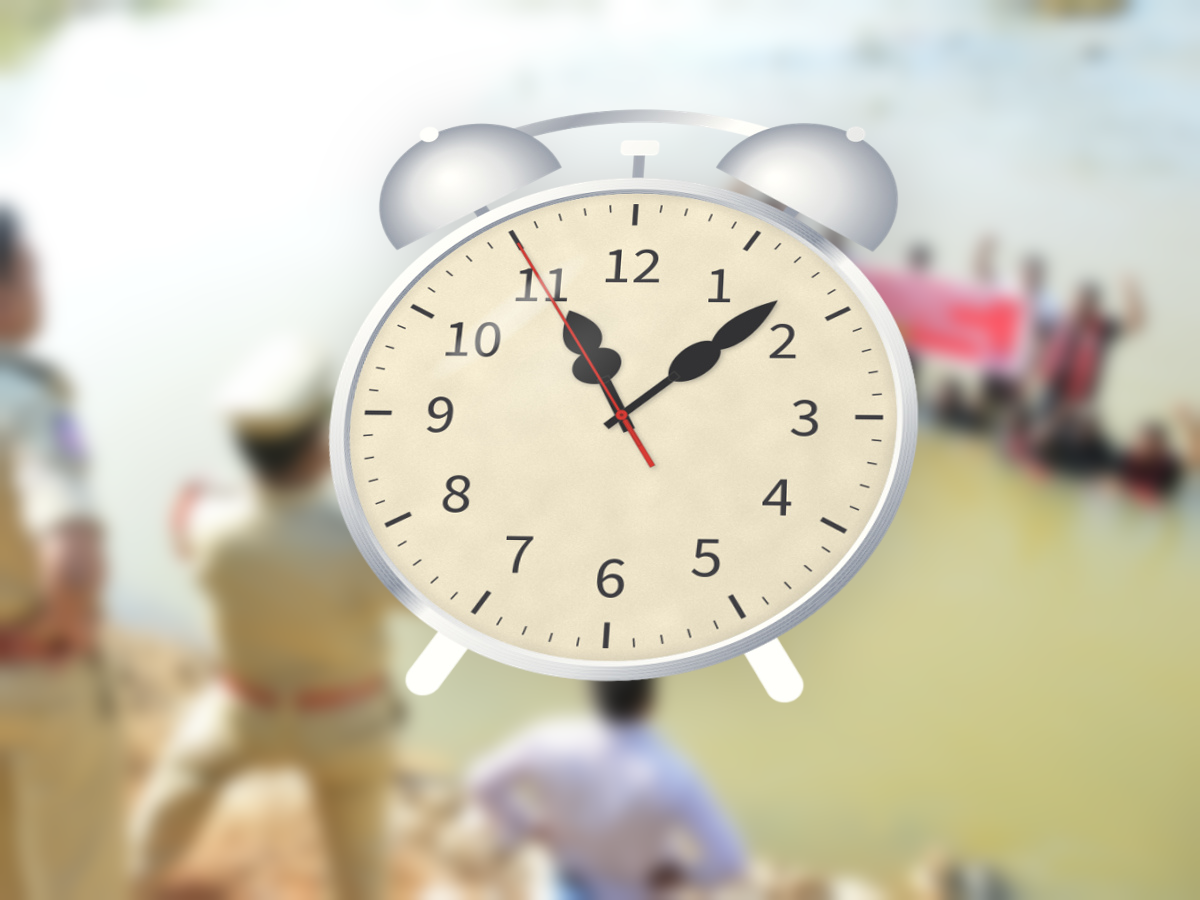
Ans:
h=11 m=7 s=55
